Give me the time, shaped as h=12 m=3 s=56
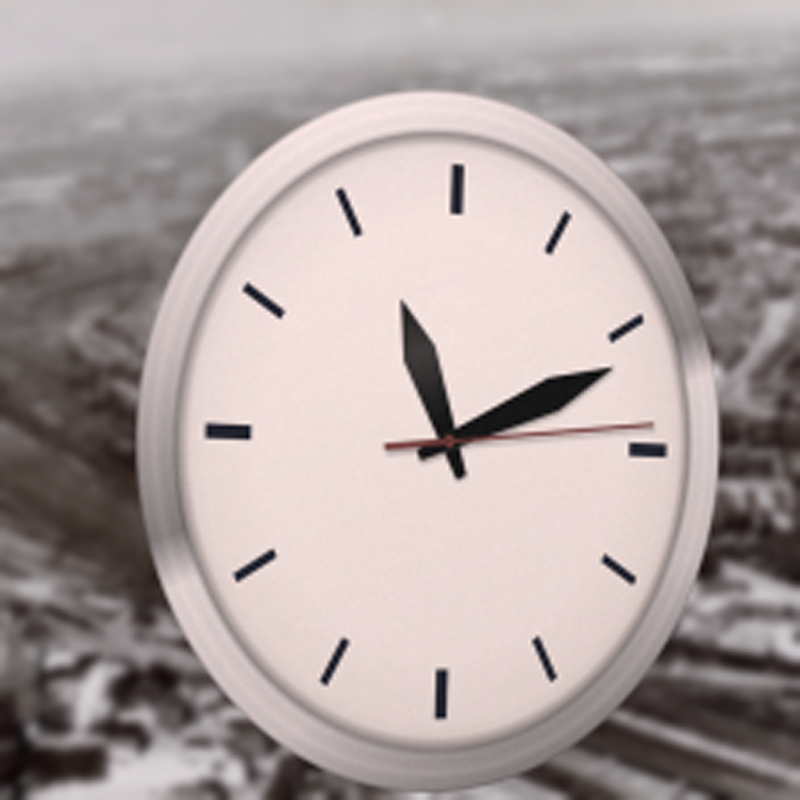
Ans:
h=11 m=11 s=14
